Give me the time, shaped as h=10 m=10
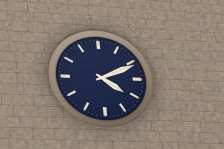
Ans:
h=4 m=11
